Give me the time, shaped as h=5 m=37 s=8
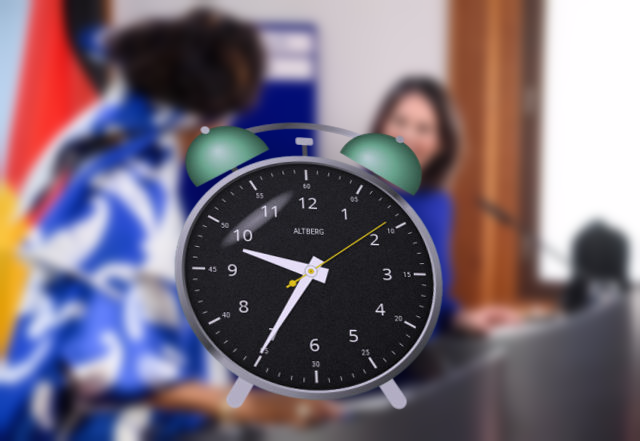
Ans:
h=9 m=35 s=9
